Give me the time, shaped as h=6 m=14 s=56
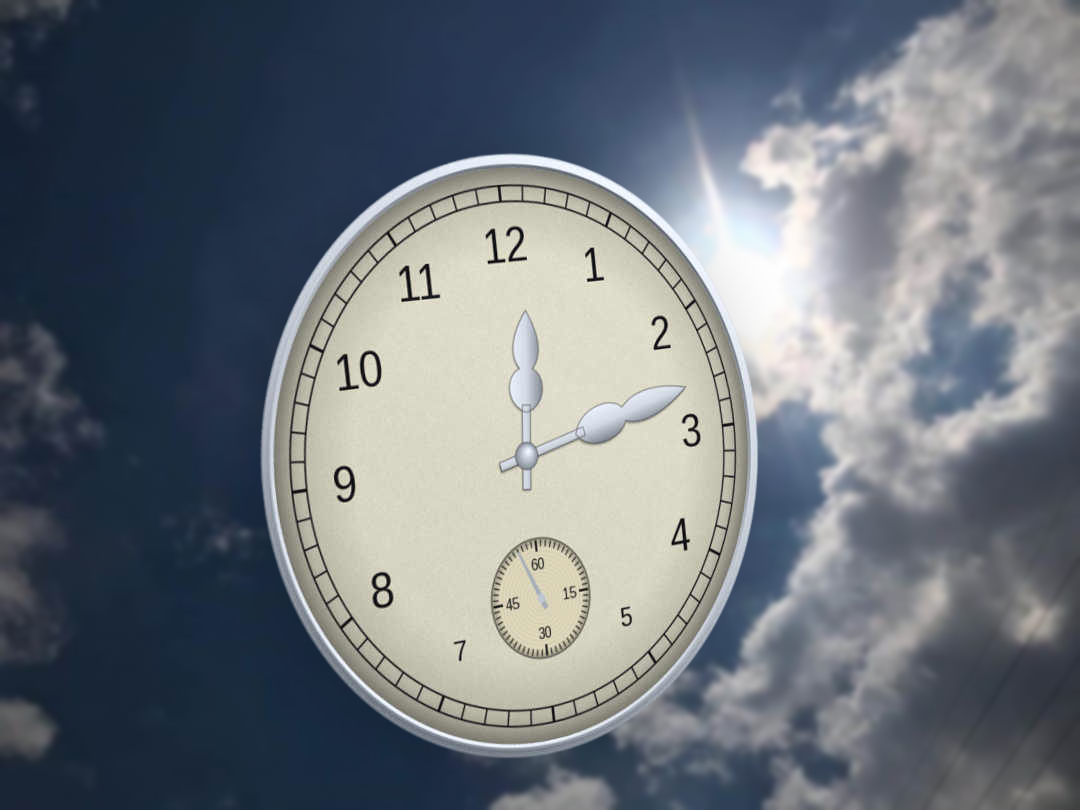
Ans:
h=12 m=12 s=56
